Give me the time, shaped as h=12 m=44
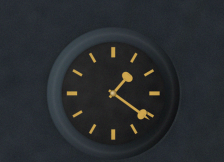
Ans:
h=1 m=21
